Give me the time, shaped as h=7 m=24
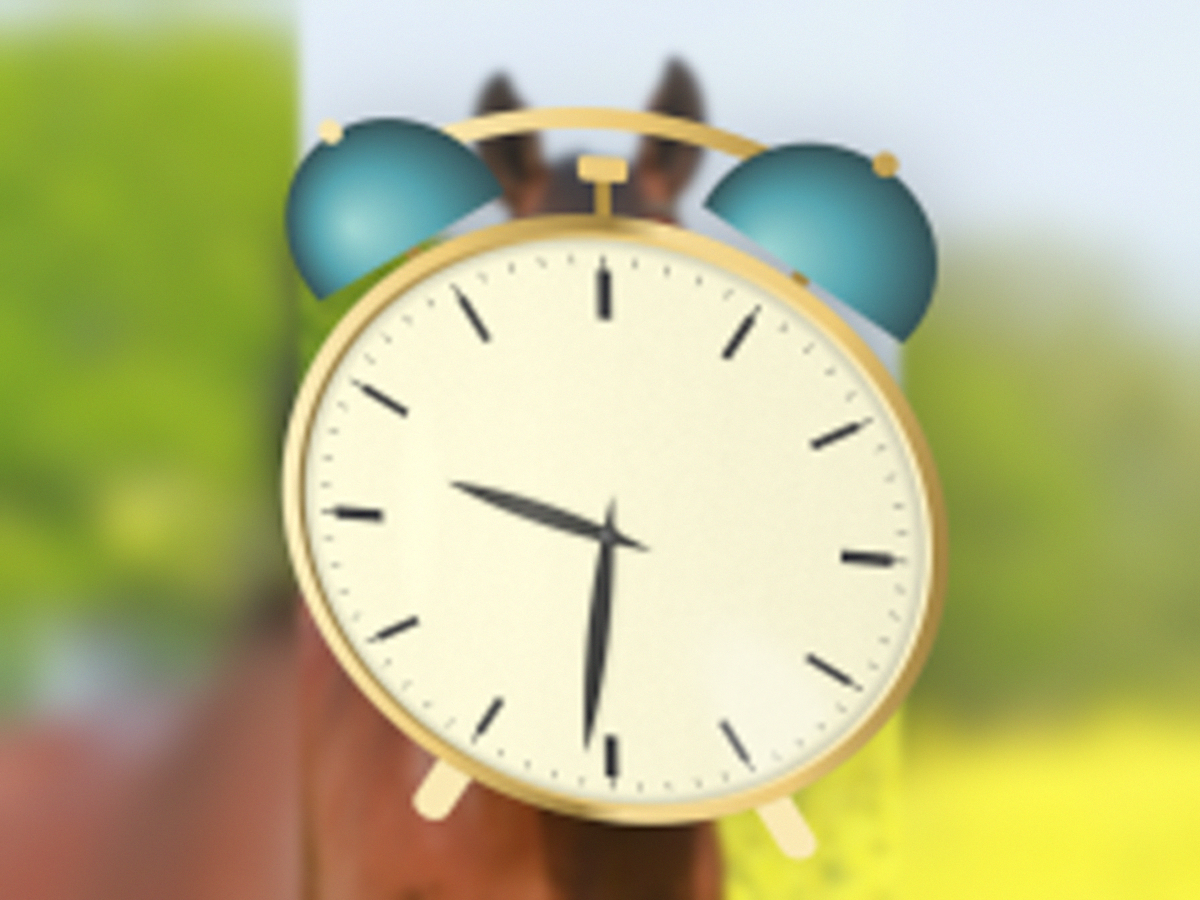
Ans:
h=9 m=31
